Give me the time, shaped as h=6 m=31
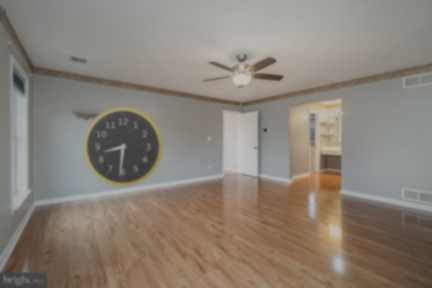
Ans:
h=8 m=31
